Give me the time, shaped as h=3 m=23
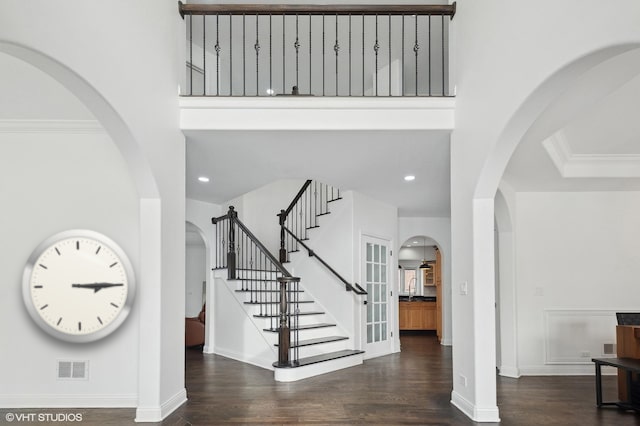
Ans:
h=3 m=15
